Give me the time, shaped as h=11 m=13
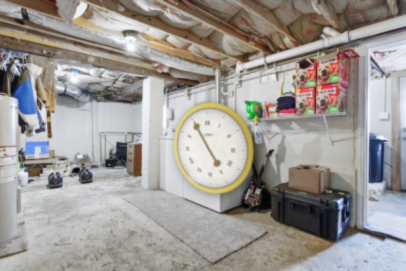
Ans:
h=4 m=55
